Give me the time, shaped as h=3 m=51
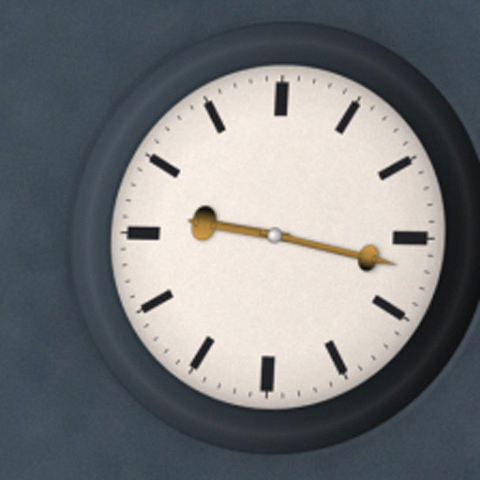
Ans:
h=9 m=17
